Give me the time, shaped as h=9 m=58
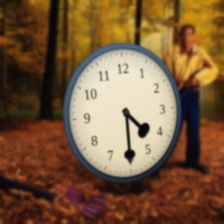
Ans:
h=4 m=30
